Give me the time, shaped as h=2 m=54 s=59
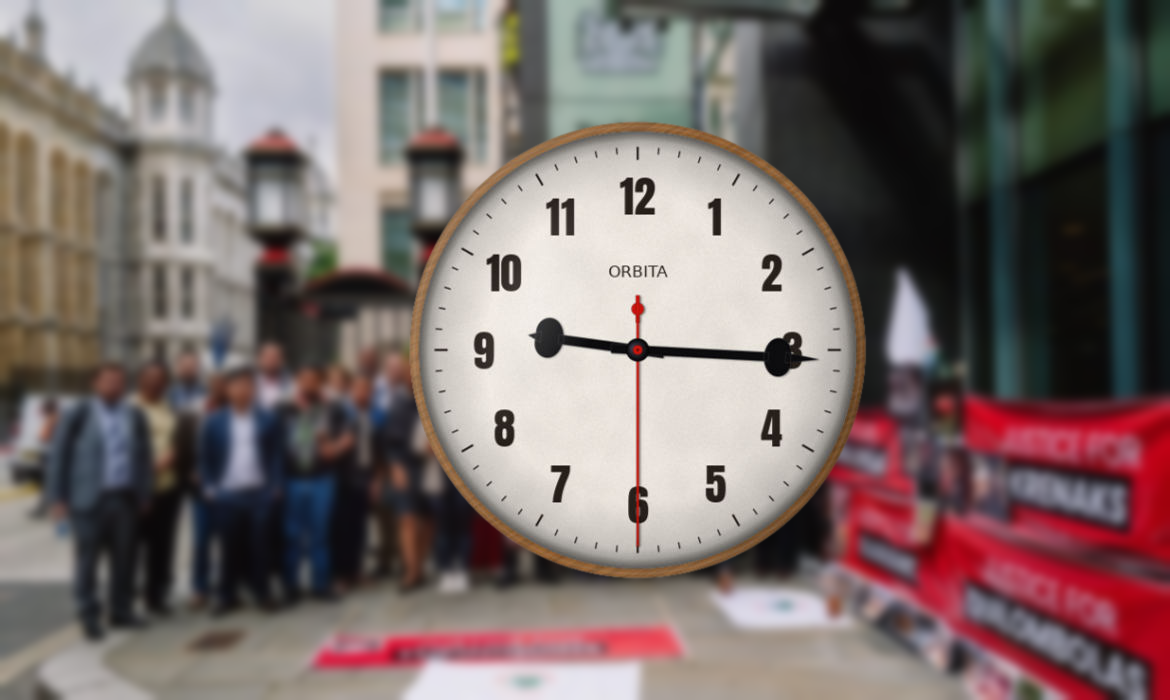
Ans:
h=9 m=15 s=30
